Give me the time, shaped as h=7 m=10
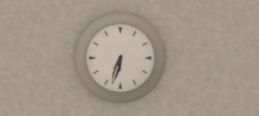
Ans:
h=6 m=33
